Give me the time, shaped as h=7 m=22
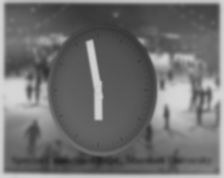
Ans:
h=5 m=58
